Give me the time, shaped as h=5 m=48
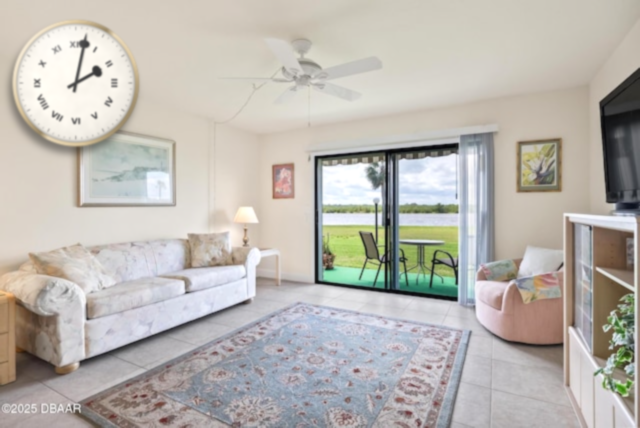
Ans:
h=2 m=2
